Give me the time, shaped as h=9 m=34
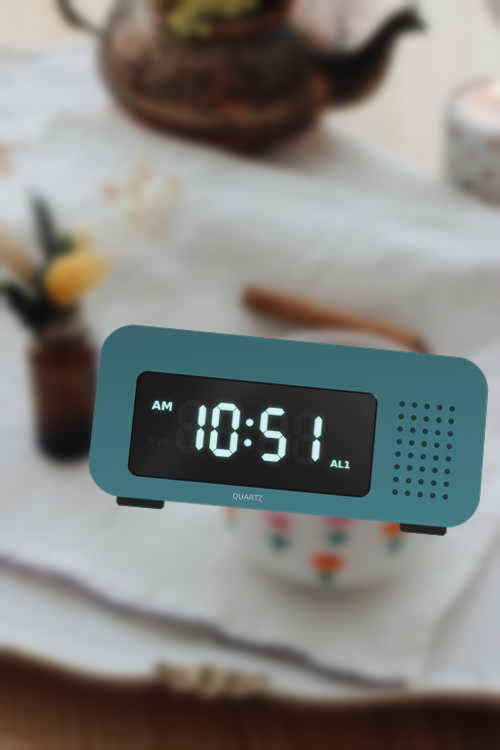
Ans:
h=10 m=51
